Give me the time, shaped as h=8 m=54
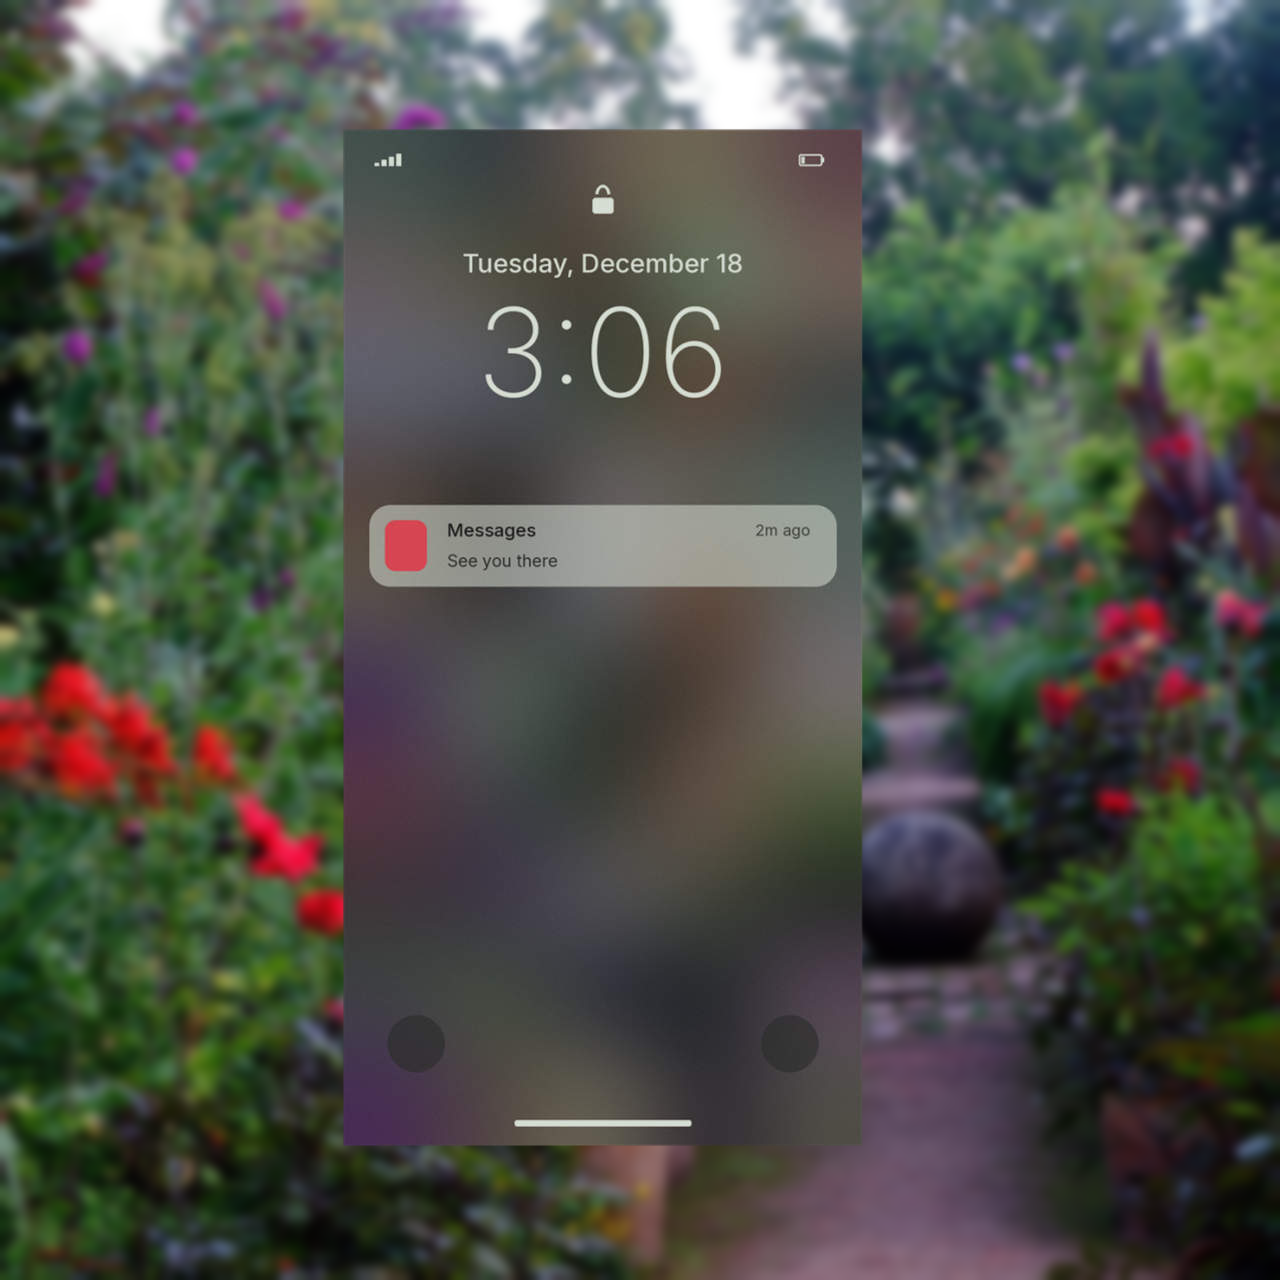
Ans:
h=3 m=6
